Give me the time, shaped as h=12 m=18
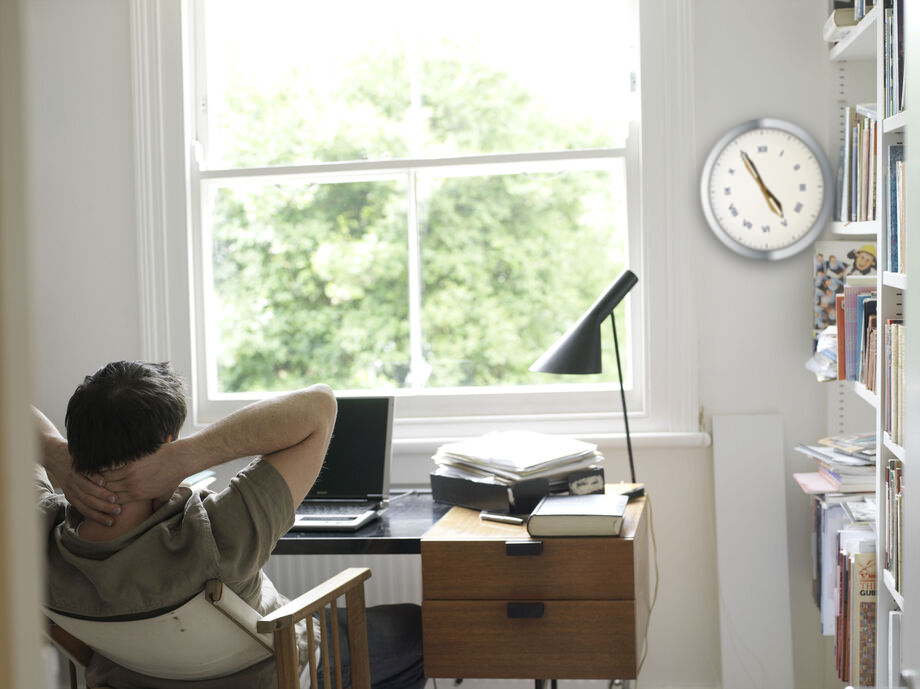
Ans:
h=4 m=55
